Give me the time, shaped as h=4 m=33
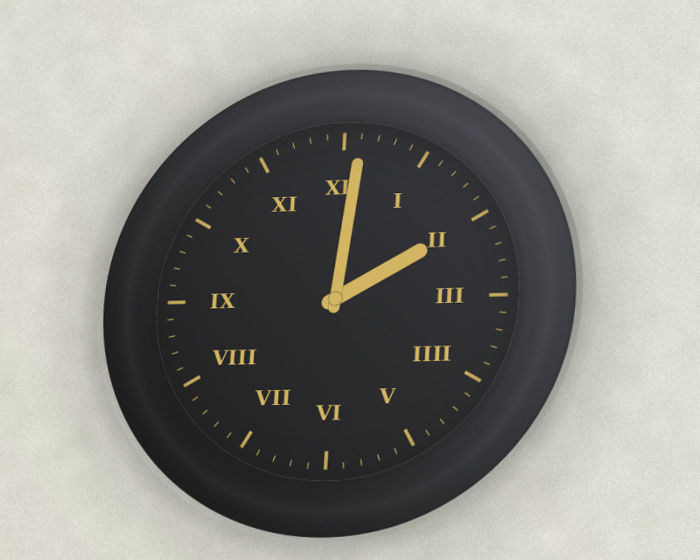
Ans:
h=2 m=1
